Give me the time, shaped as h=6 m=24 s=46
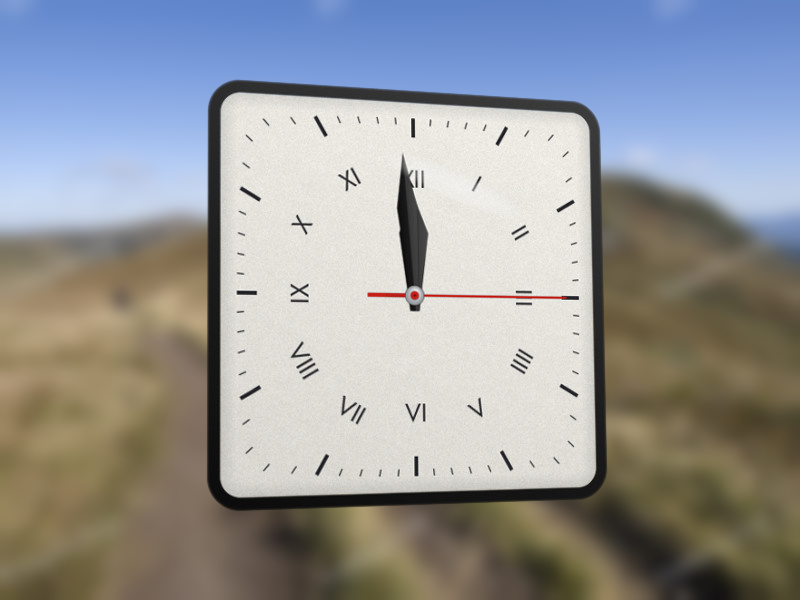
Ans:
h=11 m=59 s=15
